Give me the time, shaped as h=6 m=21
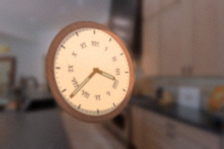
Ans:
h=3 m=38
